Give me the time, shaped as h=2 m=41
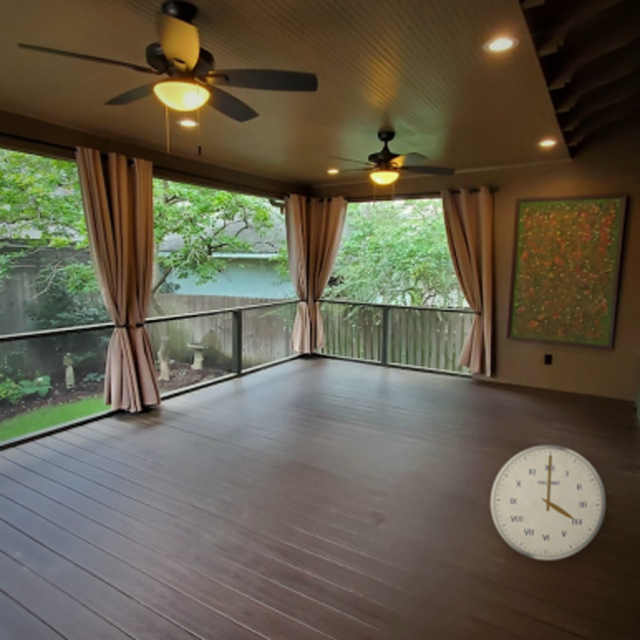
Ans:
h=4 m=0
